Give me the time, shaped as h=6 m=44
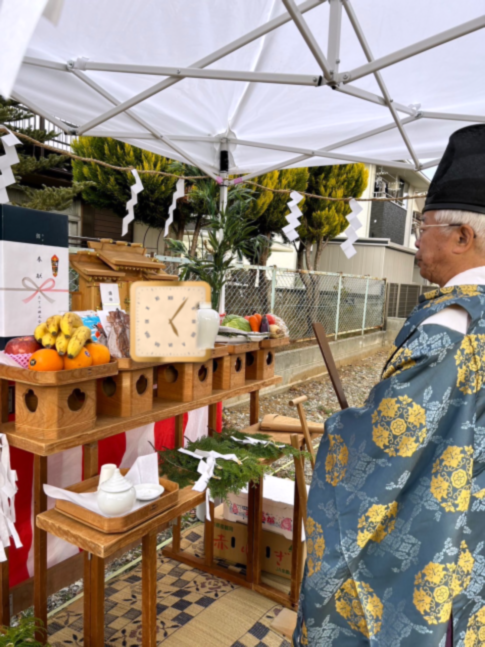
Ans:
h=5 m=6
